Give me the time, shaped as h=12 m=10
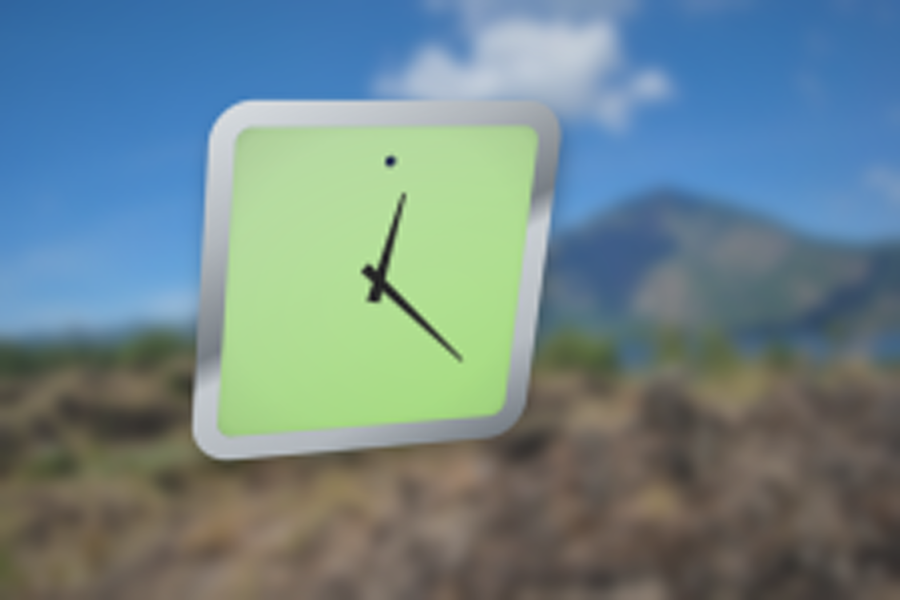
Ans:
h=12 m=22
